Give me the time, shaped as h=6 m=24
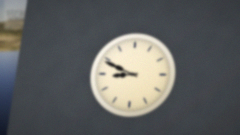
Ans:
h=8 m=49
